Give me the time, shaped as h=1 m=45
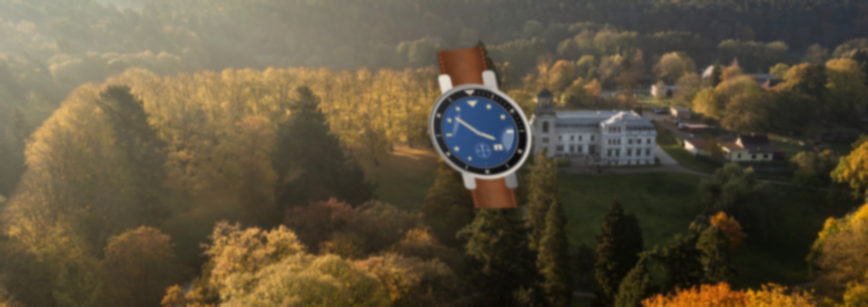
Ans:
h=3 m=52
